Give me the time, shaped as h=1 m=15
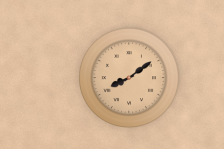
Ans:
h=8 m=9
